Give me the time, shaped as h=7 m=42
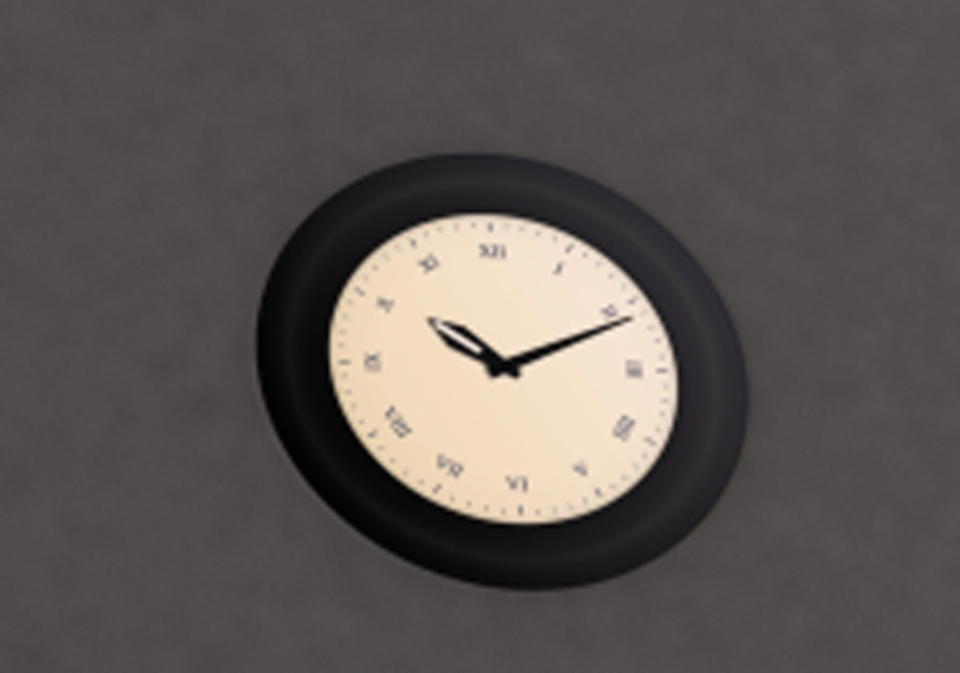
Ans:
h=10 m=11
